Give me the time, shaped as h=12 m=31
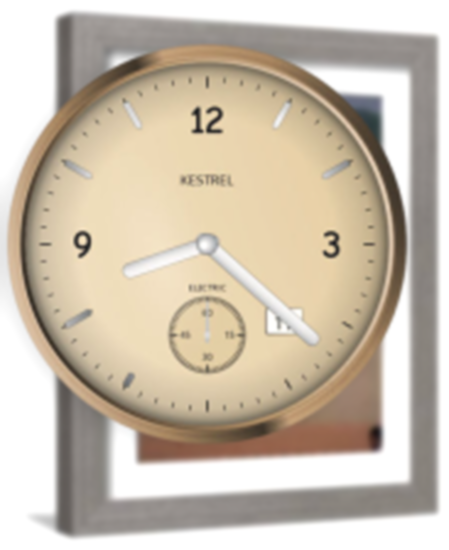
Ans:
h=8 m=22
